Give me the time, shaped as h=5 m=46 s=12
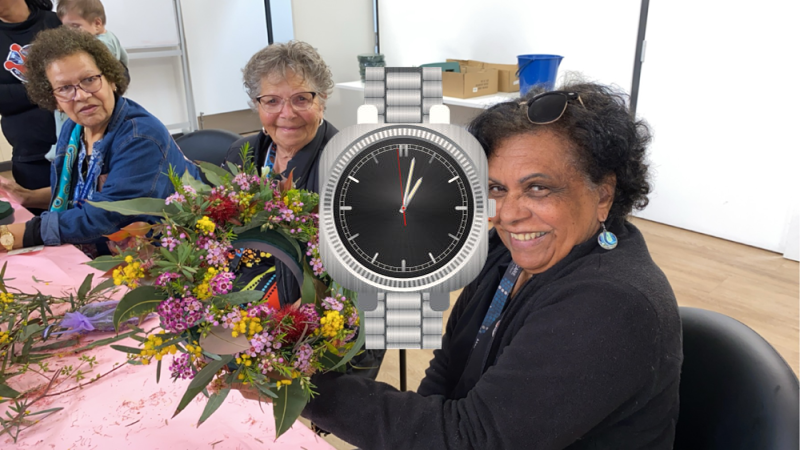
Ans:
h=1 m=1 s=59
